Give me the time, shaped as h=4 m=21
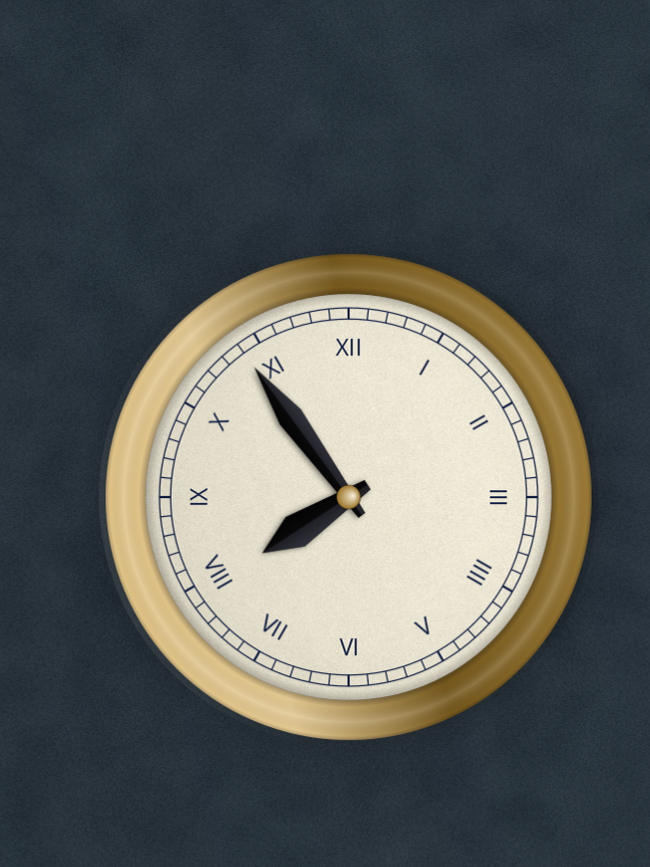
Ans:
h=7 m=54
